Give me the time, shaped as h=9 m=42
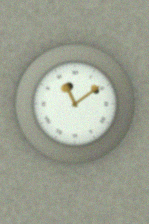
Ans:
h=11 m=9
